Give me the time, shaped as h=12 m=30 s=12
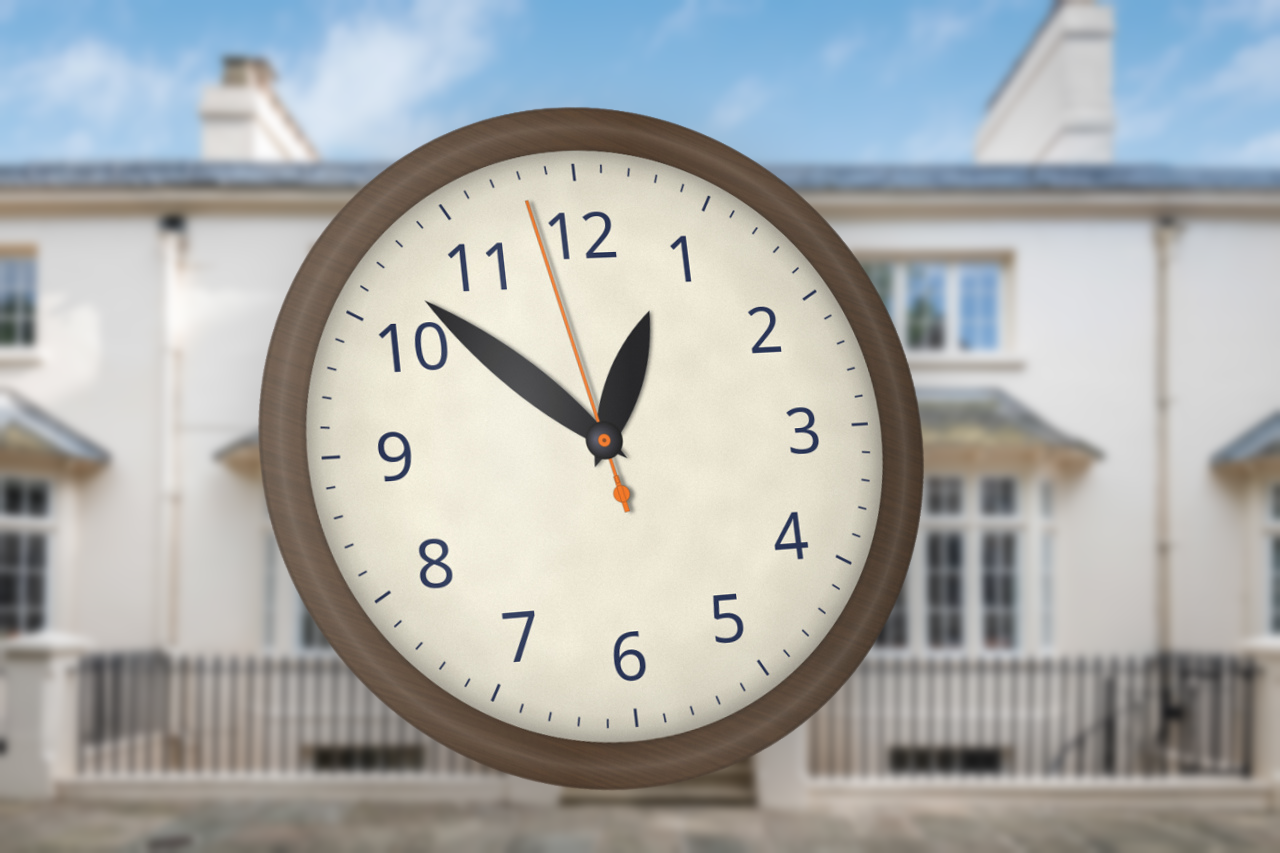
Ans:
h=12 m=51 s=58
